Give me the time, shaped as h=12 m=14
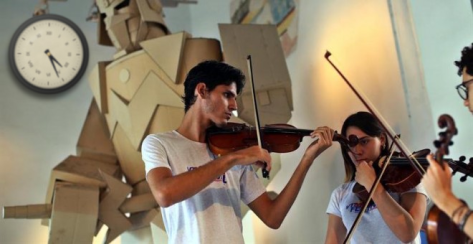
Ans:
h=4 m=26
